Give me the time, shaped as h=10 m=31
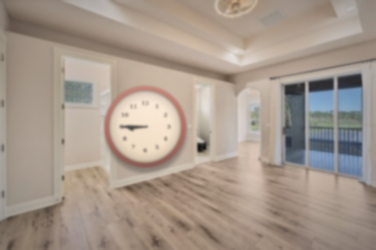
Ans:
h=8 m=45
